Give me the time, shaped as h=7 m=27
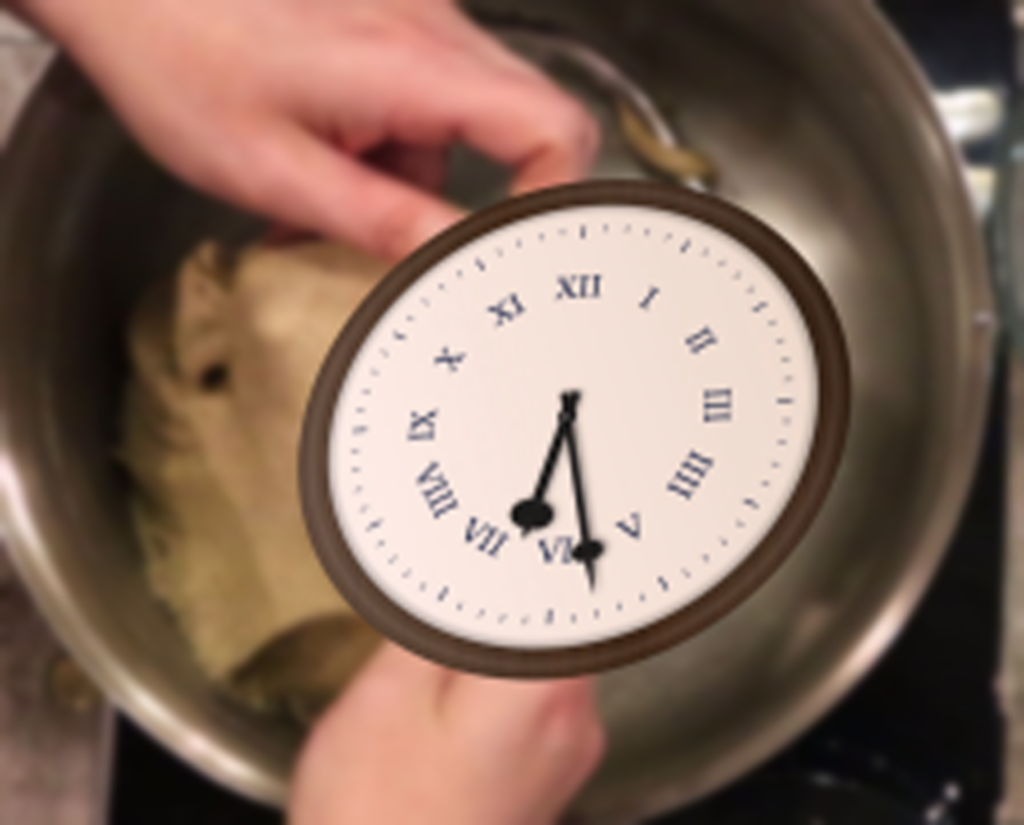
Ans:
h=6 m=28
